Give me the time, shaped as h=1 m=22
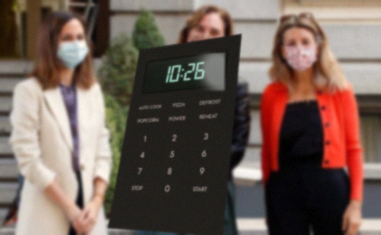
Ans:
h=10 m=26
